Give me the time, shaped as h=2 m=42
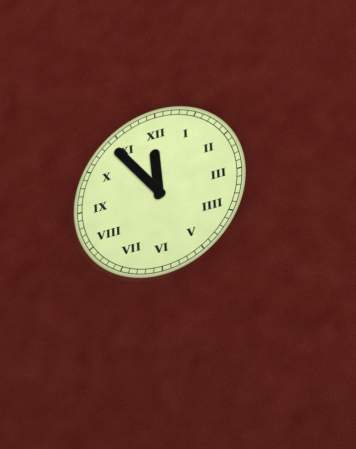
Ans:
h=11 m=54
